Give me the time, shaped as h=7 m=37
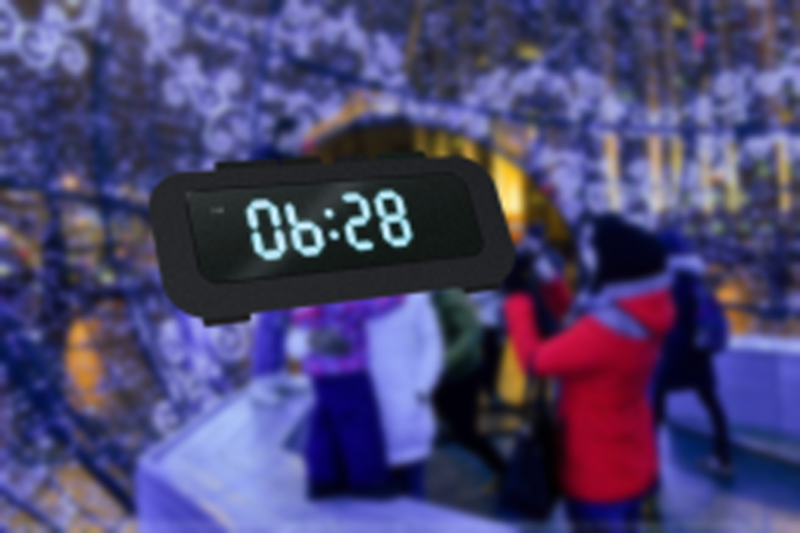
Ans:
h=6 m=28
